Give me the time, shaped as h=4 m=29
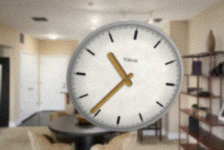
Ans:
h=10 m=36
